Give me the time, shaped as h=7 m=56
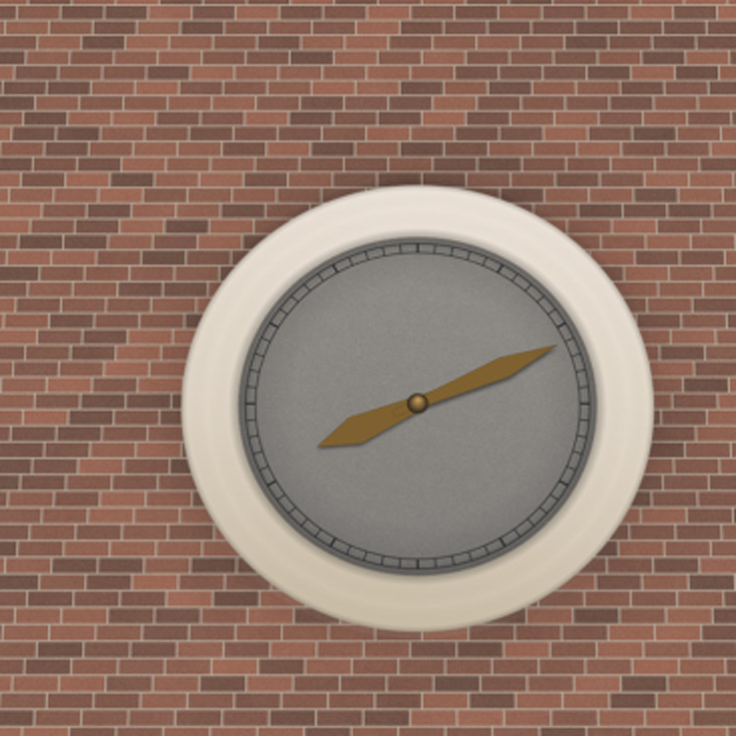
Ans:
h=8 m=11
